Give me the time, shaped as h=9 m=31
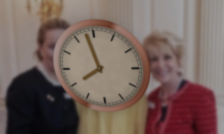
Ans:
h=7 m=58
